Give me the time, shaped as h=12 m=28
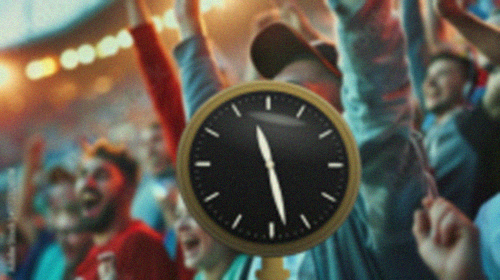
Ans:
h=11 m=28
